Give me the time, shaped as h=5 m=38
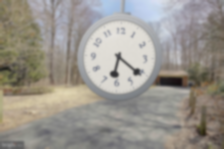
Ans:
h=6 m=21
